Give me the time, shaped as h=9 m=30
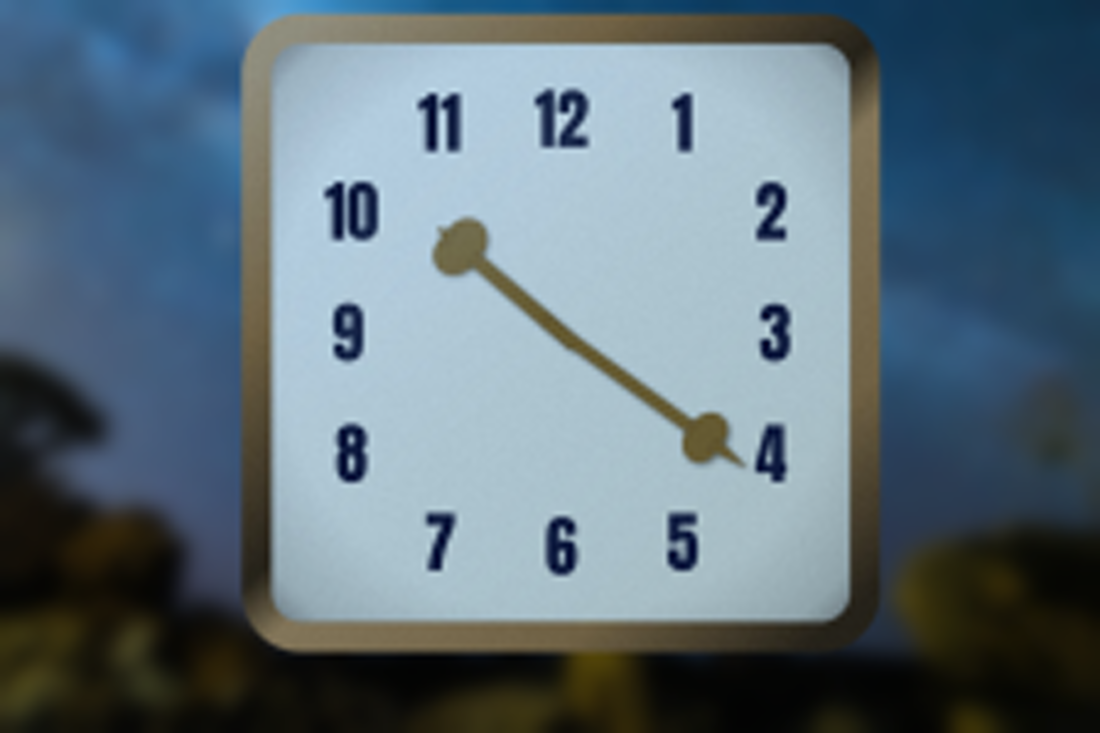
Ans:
h=10 m=21
